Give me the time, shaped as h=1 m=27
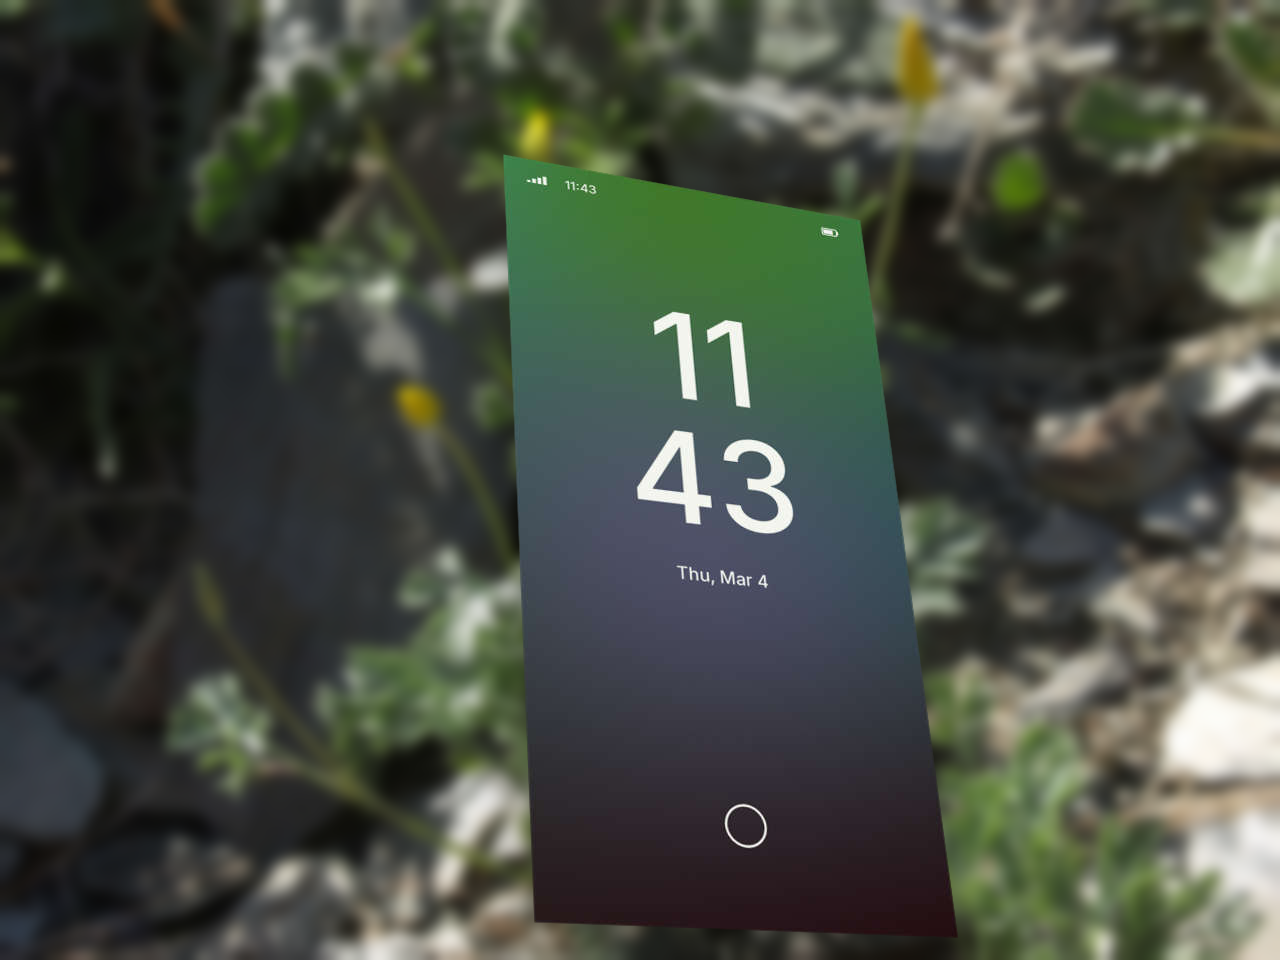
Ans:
h=11 m=43
